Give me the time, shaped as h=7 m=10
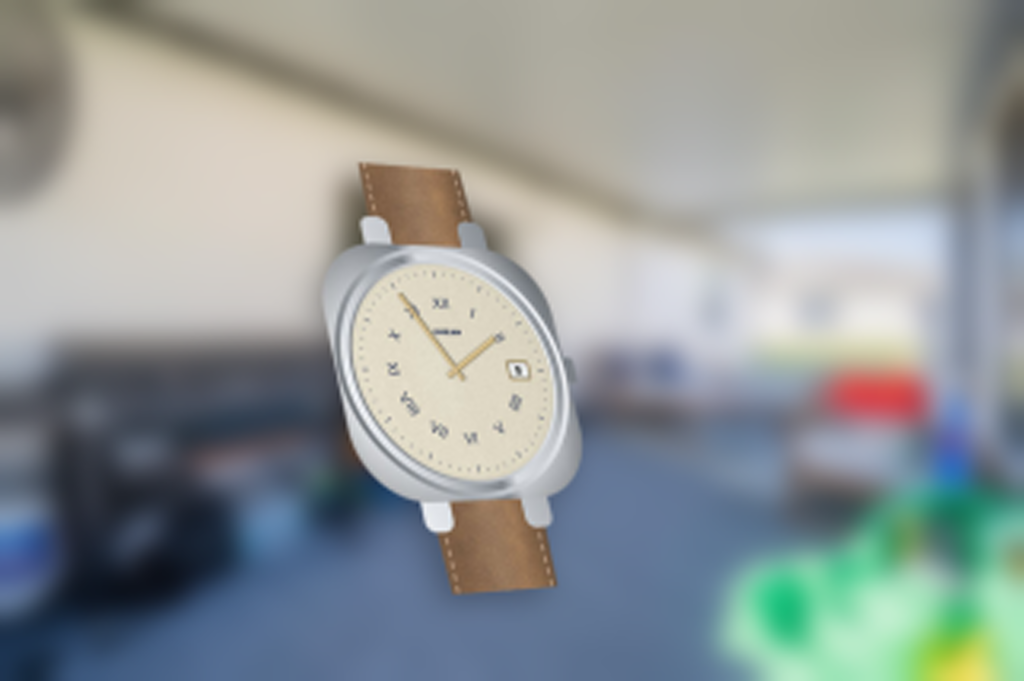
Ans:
h=1 m=55
